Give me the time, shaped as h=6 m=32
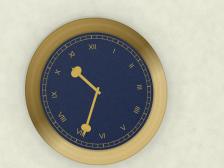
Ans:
h=10 m=34
